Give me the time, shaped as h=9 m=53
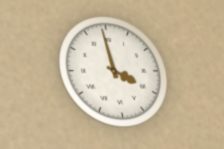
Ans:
h=3 m=59
